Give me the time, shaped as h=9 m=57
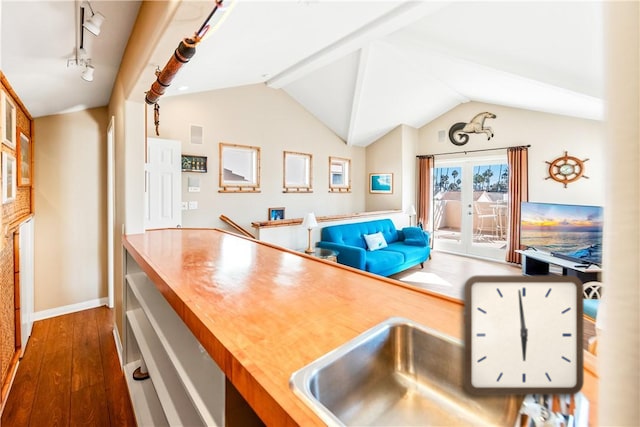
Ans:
h=5 m=59
